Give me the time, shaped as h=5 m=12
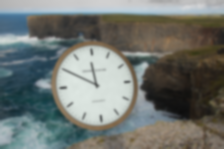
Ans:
h=11 m=50
